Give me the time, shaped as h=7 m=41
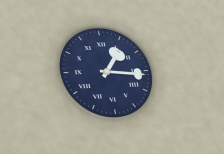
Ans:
h=1 m=16
